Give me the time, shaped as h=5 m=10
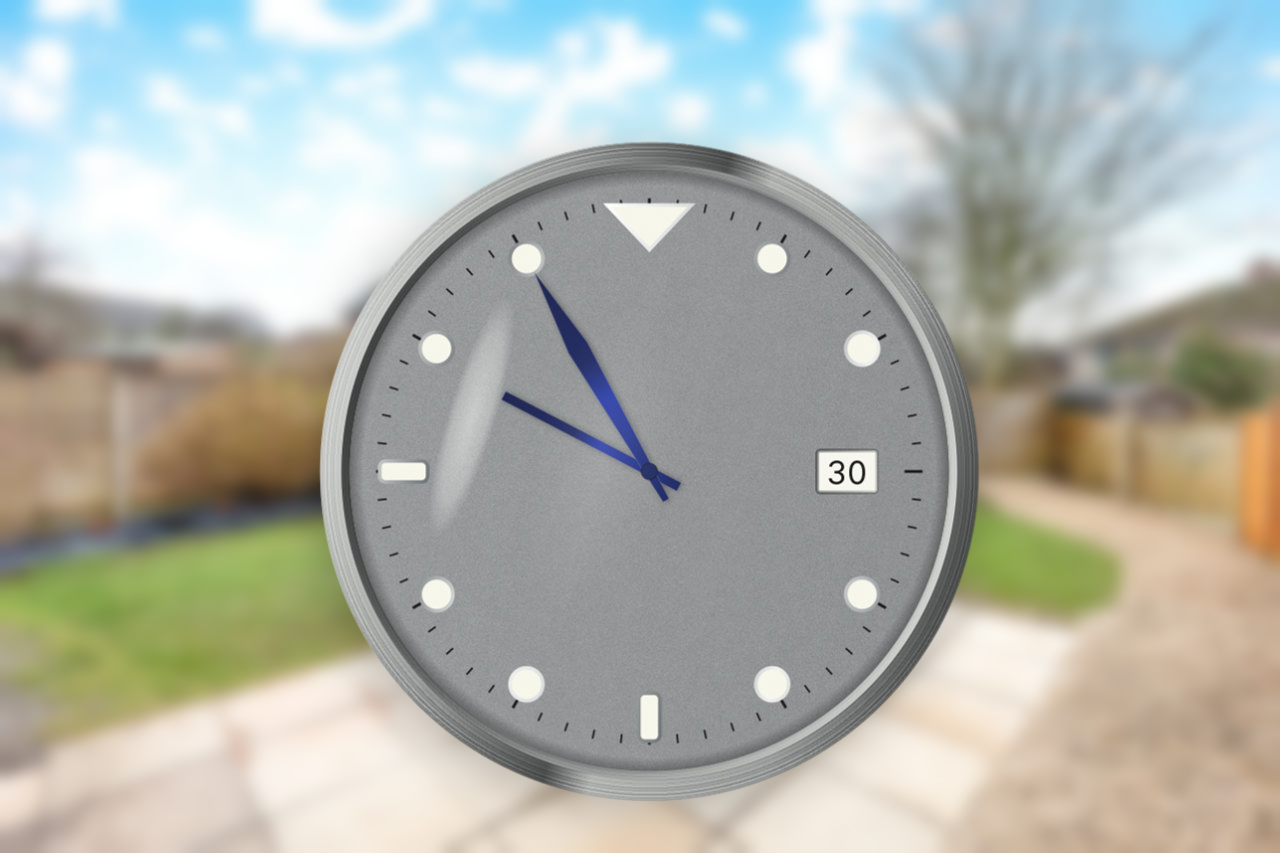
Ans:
h=9 m=55
